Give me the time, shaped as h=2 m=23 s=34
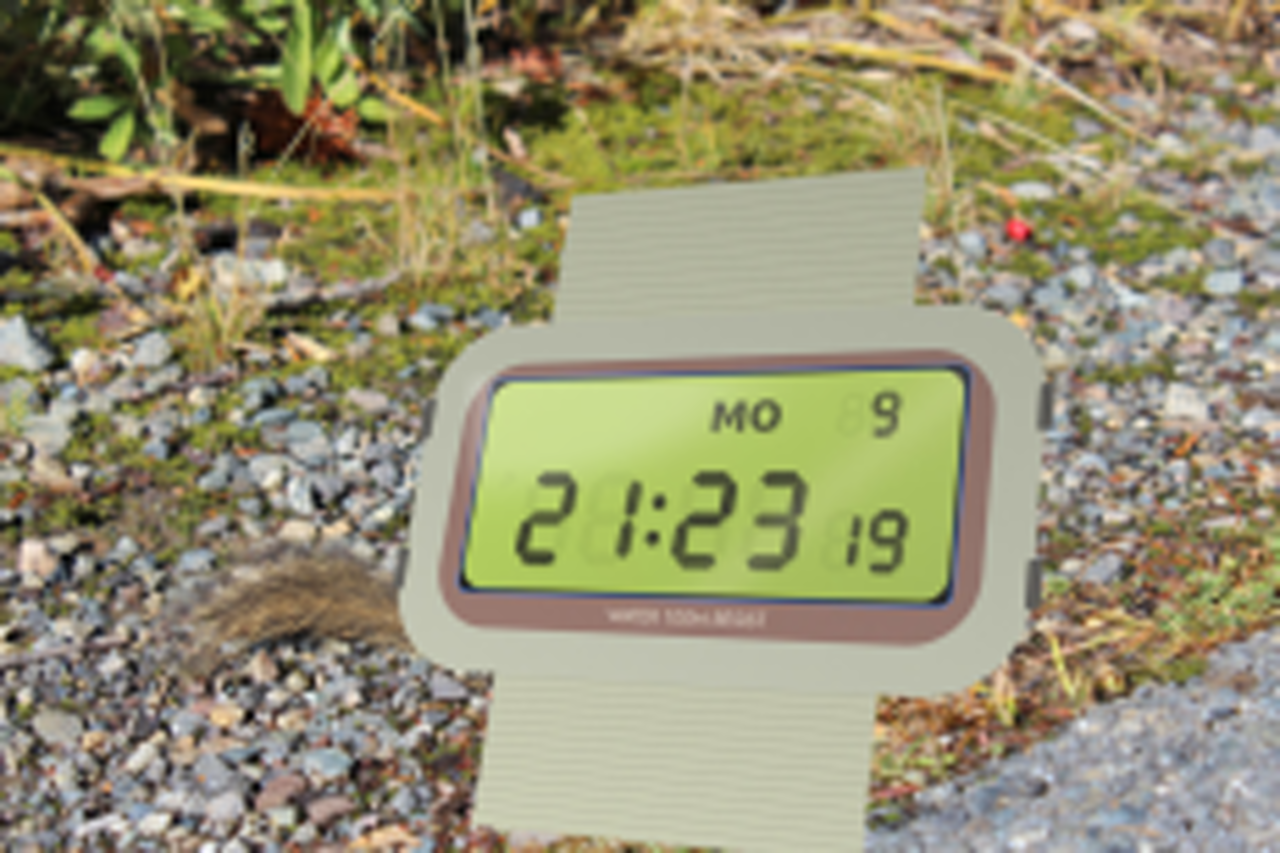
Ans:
h=21 m=23 s=19
